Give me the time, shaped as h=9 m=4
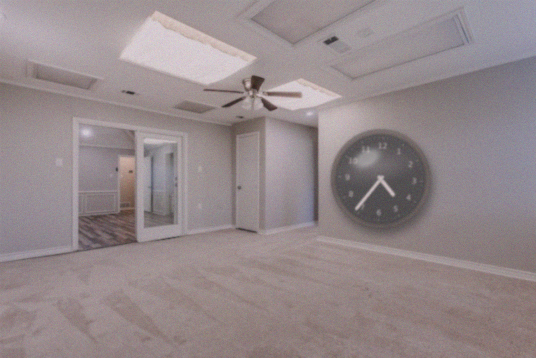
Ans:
h=4 m=36
